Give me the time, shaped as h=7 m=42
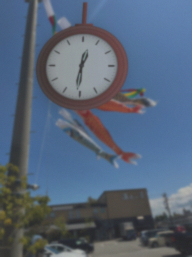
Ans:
h=12 m=31
